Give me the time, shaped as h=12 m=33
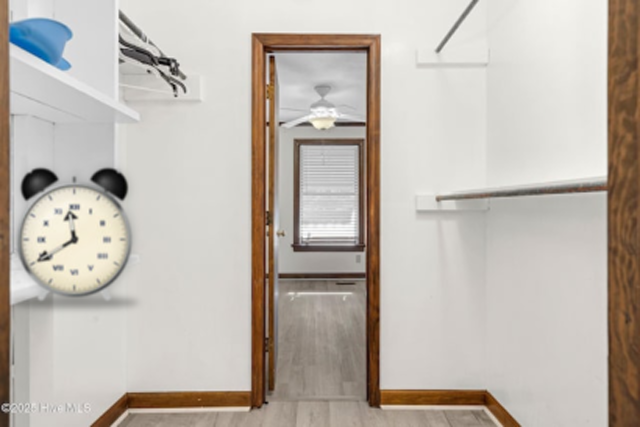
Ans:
h=11 m=40
